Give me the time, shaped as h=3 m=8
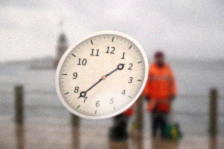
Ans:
h=1 m=37
